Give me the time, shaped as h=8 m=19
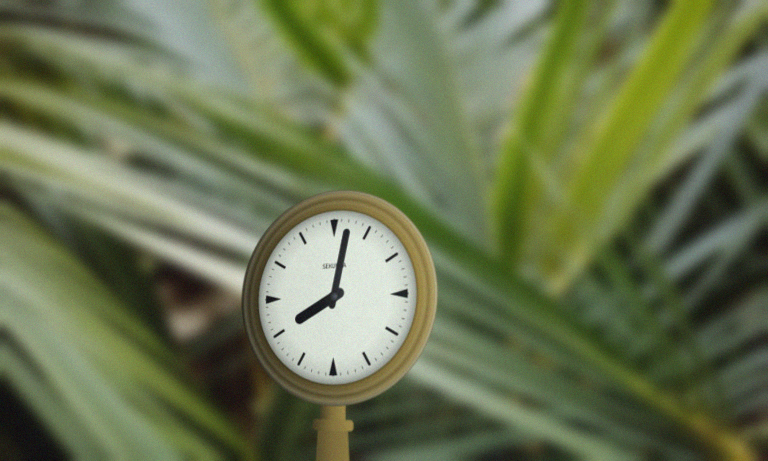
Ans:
h=8 m=2
